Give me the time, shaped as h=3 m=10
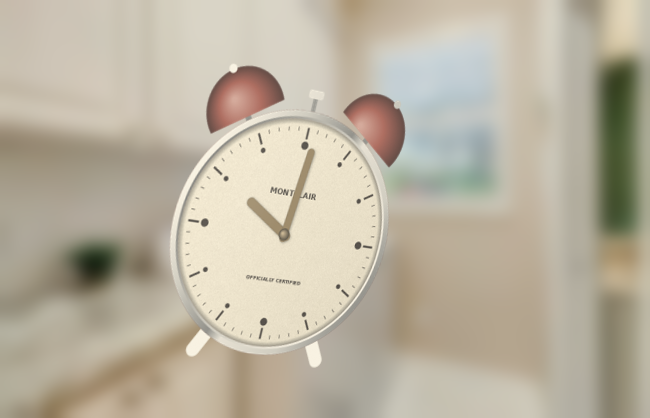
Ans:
h=10 m=1
